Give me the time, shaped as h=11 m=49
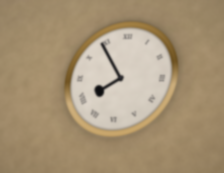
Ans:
h=7 m=54
